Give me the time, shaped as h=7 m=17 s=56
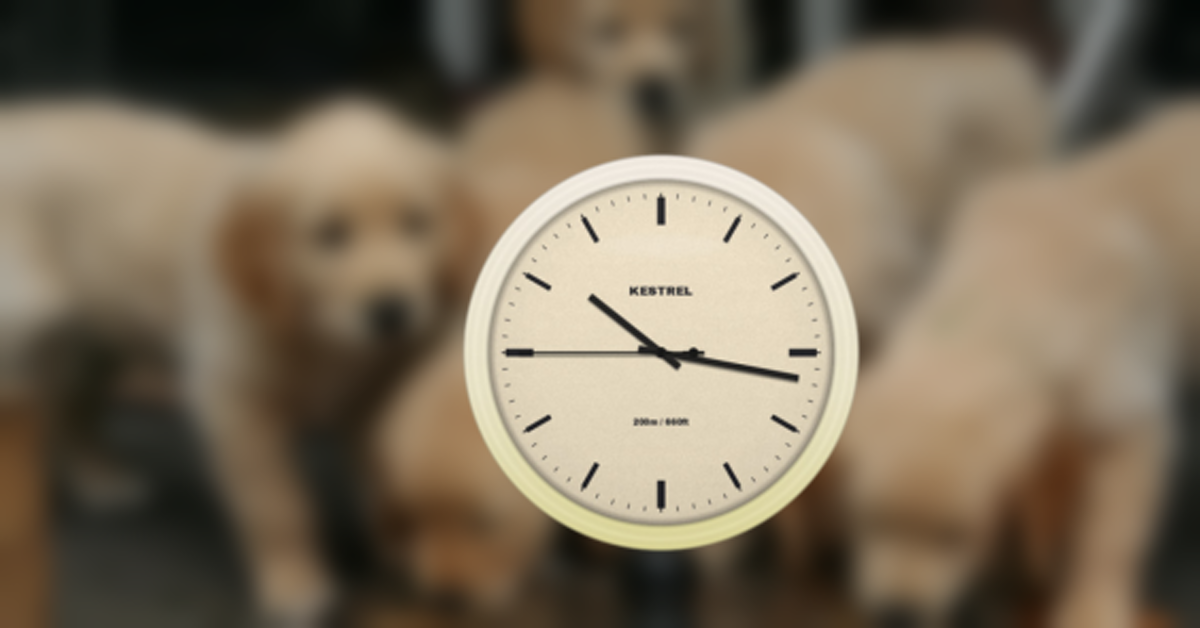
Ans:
h=10 m=16 s=45
